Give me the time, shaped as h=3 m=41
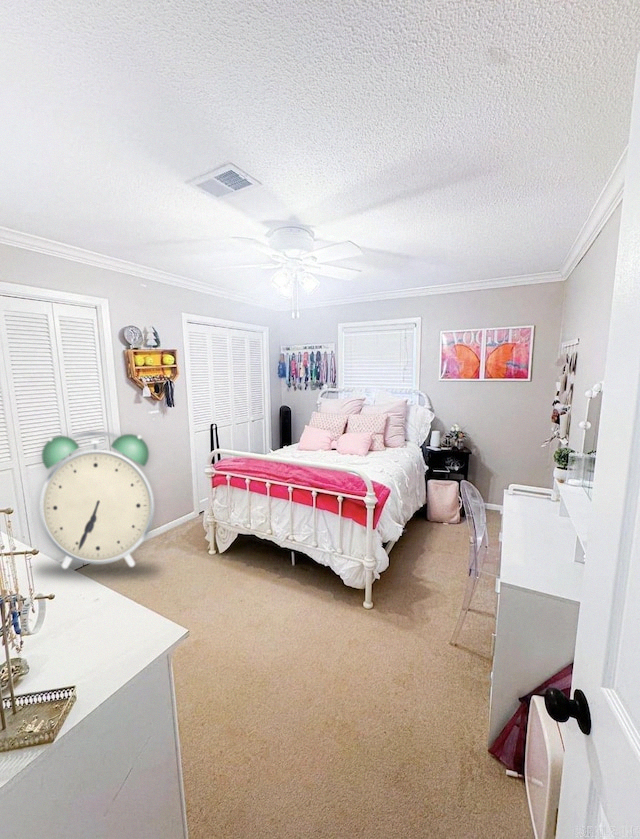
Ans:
h=6 m=34
